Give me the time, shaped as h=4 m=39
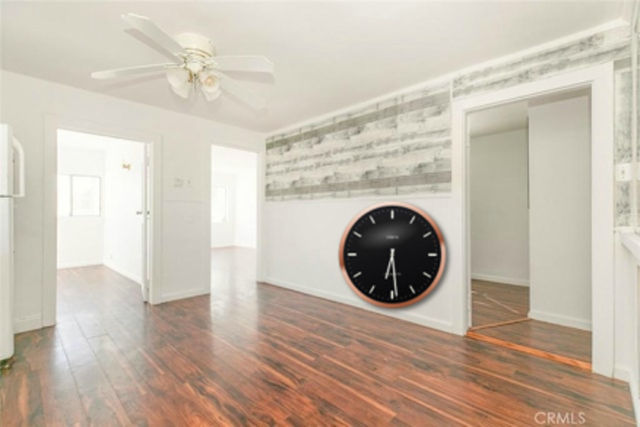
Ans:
h=6 m=29
